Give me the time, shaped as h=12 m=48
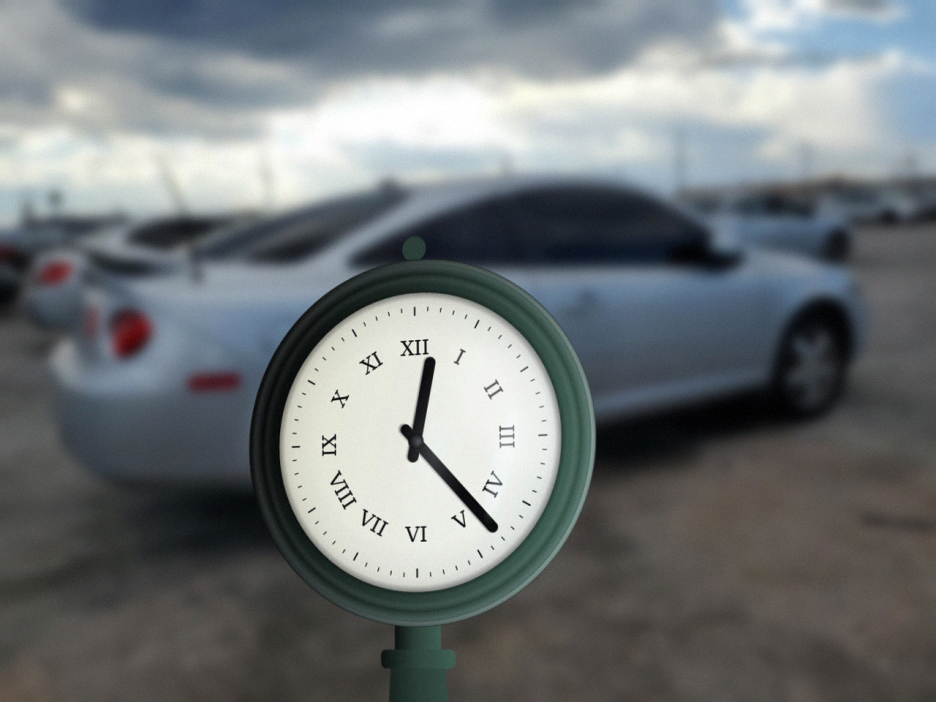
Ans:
h=12 m=23
